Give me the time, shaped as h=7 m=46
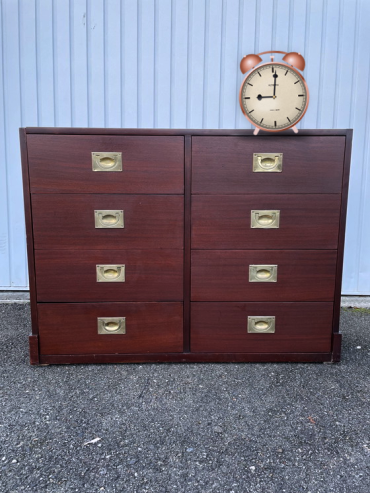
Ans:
h=9 m=1
